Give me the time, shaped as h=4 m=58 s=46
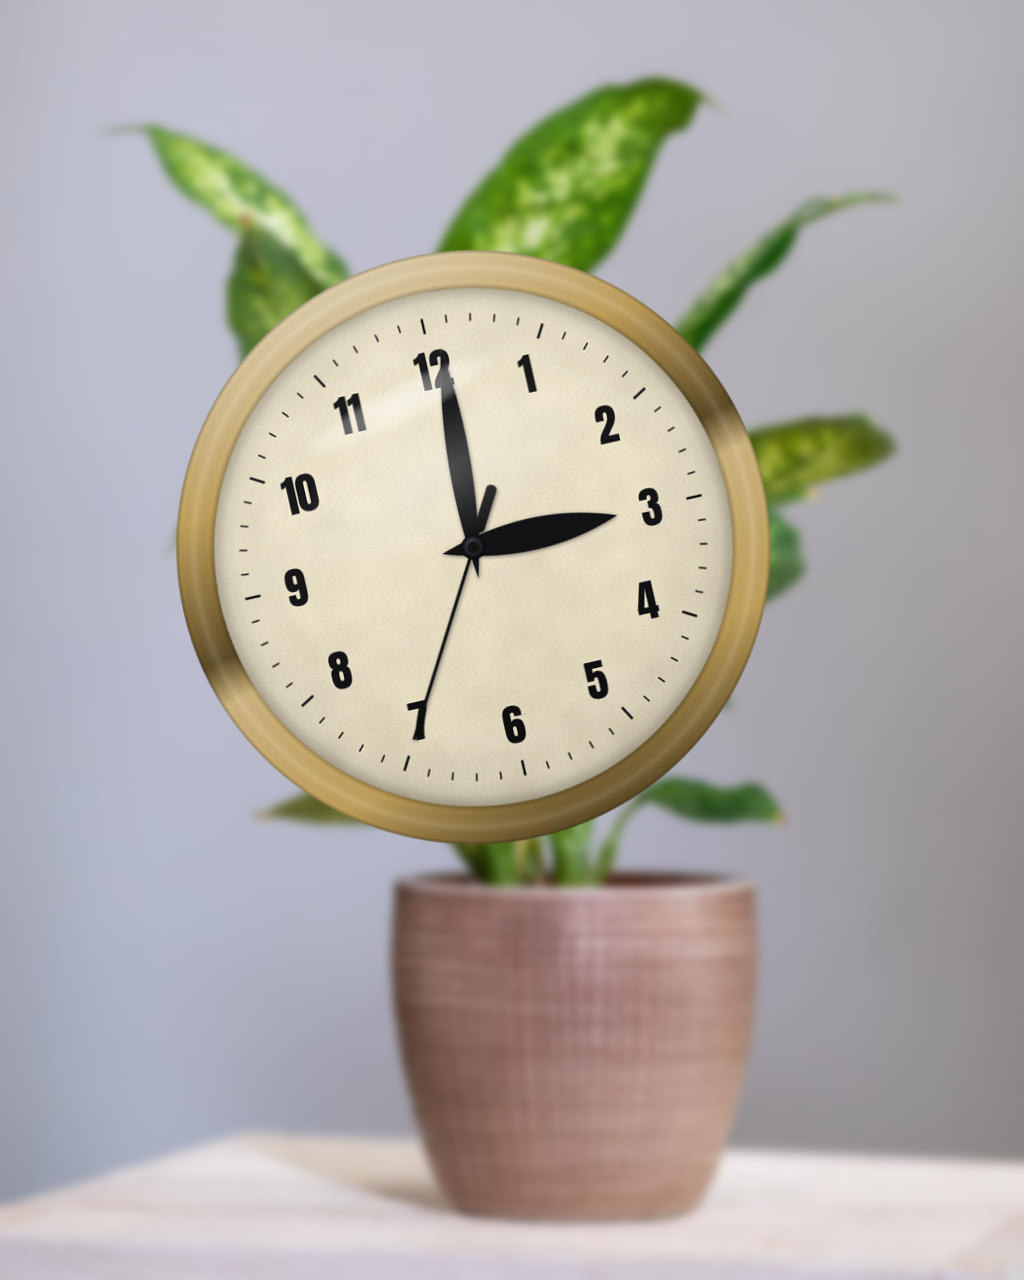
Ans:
h=3 m=0 s=35
